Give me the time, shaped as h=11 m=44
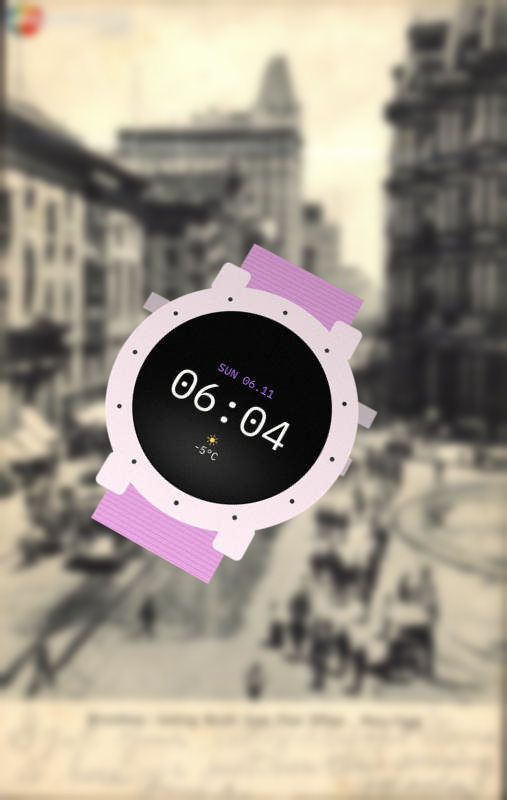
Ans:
h=6 m=4
